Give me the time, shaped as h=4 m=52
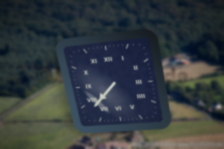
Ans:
h=7 m=38
